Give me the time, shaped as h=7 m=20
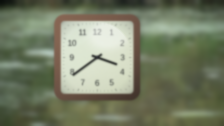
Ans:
h=3 m=39
